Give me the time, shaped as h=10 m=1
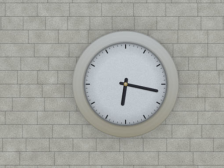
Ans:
h=6 m=17
